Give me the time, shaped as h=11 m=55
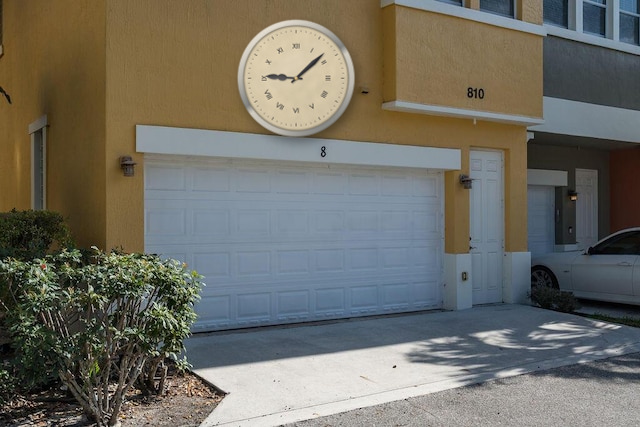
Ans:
h=9 m=8
